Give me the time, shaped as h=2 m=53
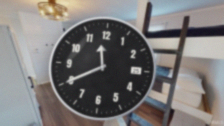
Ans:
h=11 m=40
